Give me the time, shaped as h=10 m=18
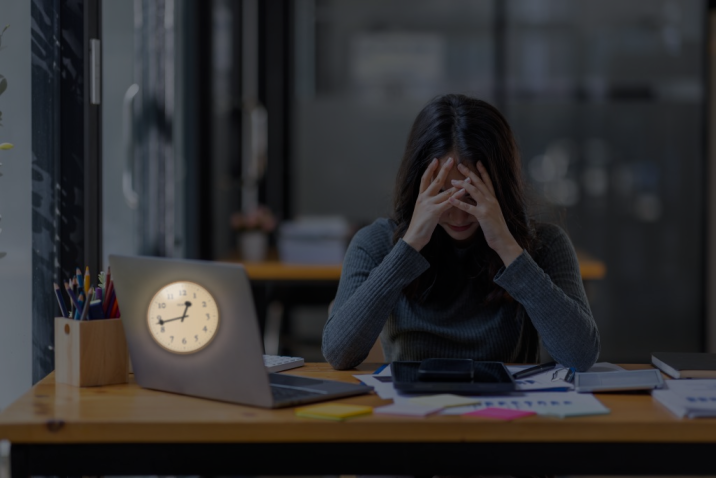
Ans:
h=12 m=43
